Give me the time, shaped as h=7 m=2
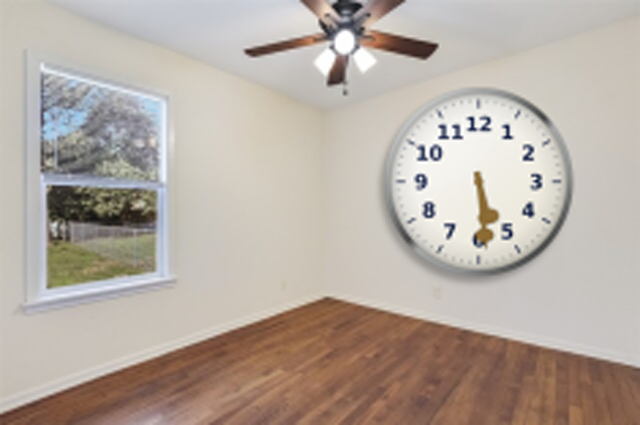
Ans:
h=5 m=29
